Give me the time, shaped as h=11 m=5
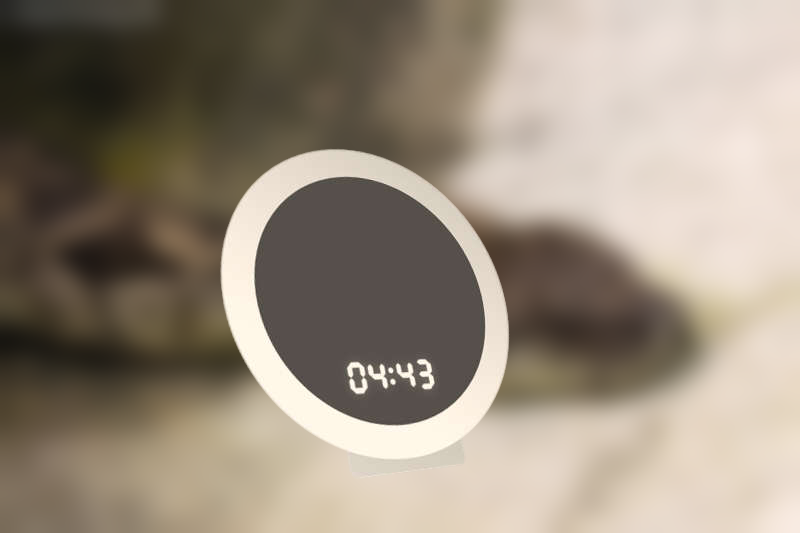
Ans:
h=4 m=43
